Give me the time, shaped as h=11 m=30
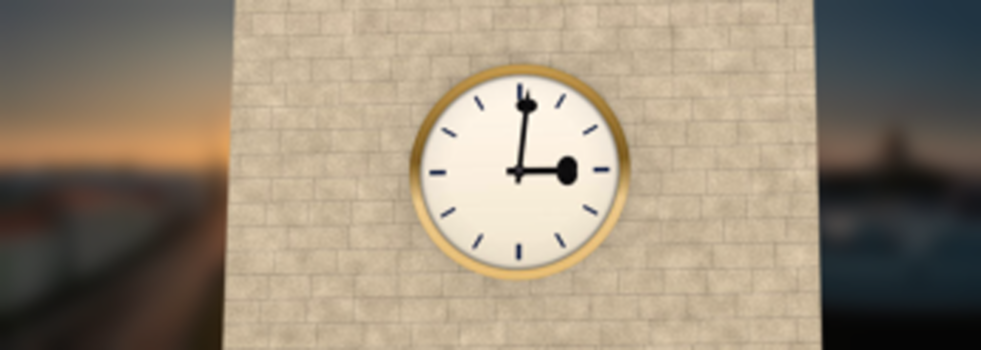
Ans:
h=3 m=1
